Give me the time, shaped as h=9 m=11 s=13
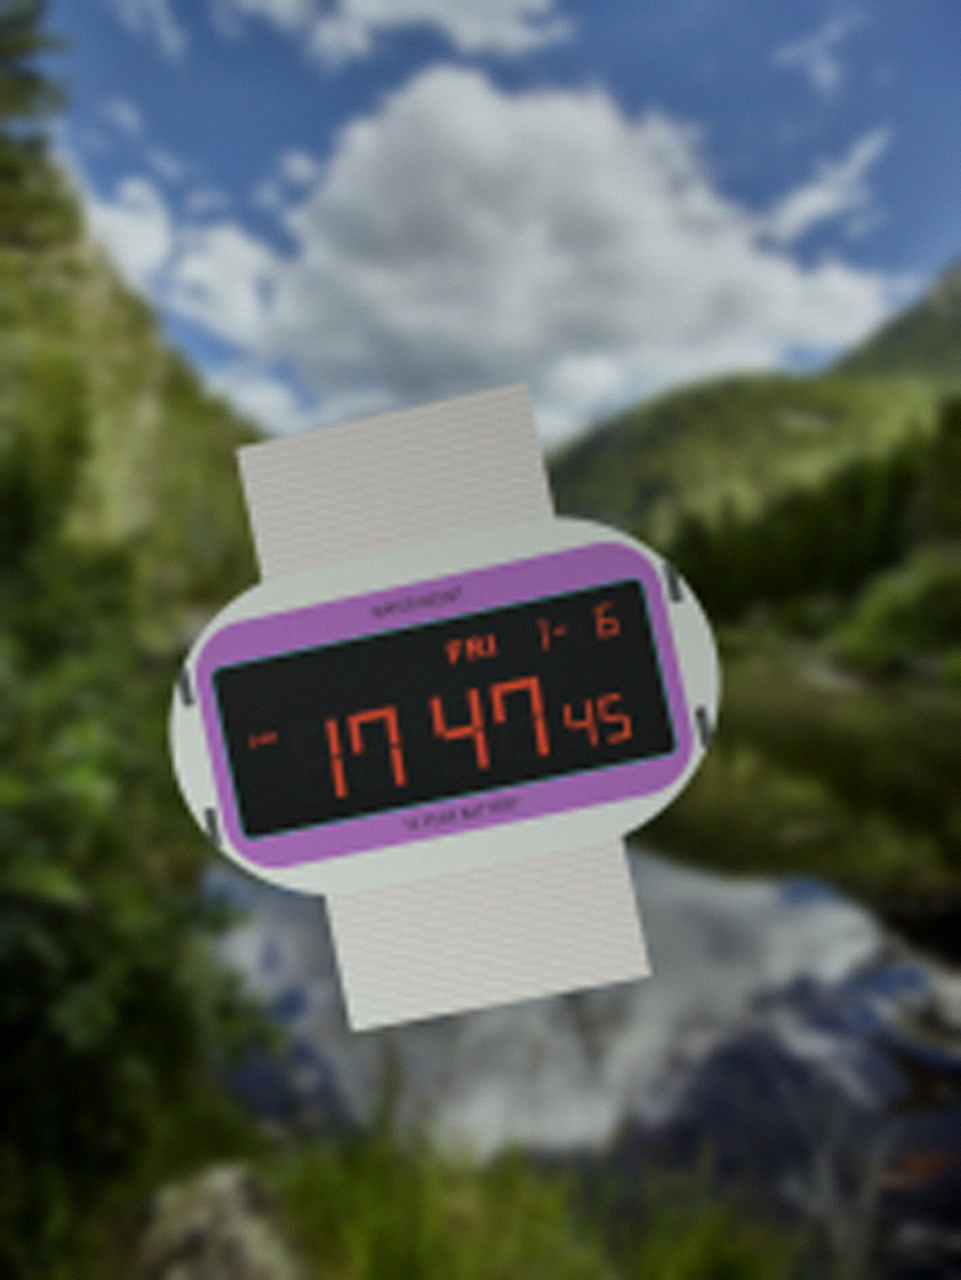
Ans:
h=17 m=47 s=45
